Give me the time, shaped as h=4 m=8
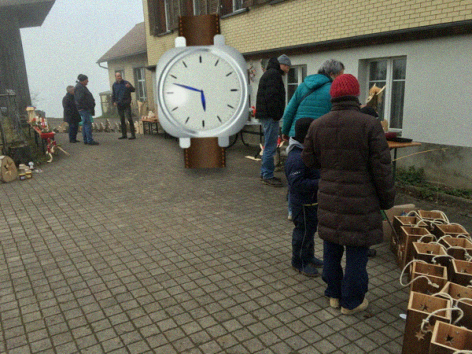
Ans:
h=5 m=48
